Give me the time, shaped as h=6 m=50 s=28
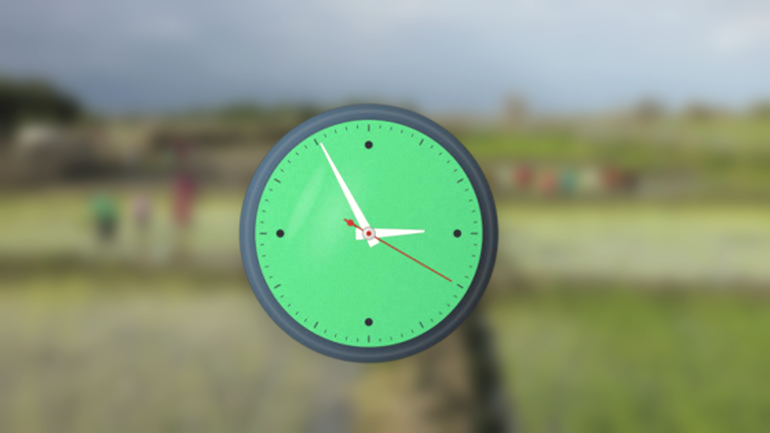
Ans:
h=2 m=55 s=20
